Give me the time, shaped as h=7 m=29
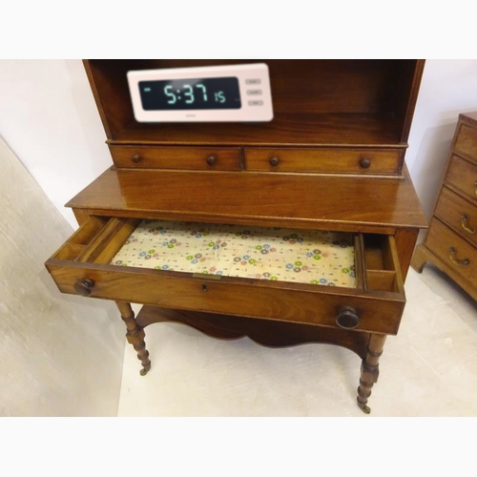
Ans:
h=5 m=37
